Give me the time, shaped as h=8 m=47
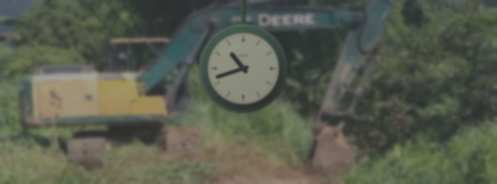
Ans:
h=10 m=42
